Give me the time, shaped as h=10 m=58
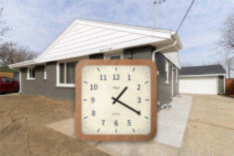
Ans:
h=1 m=20
